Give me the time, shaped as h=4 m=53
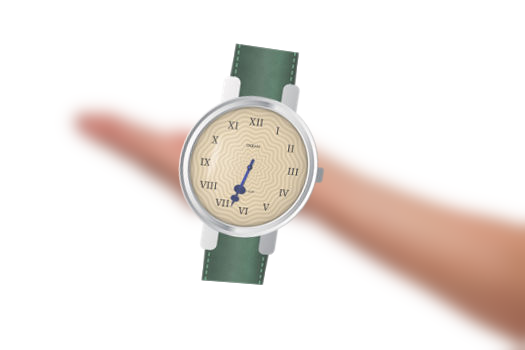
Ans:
h=6 m=33
